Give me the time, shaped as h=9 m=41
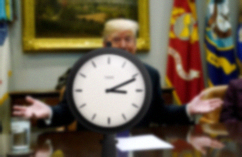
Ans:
h=3 m=11
